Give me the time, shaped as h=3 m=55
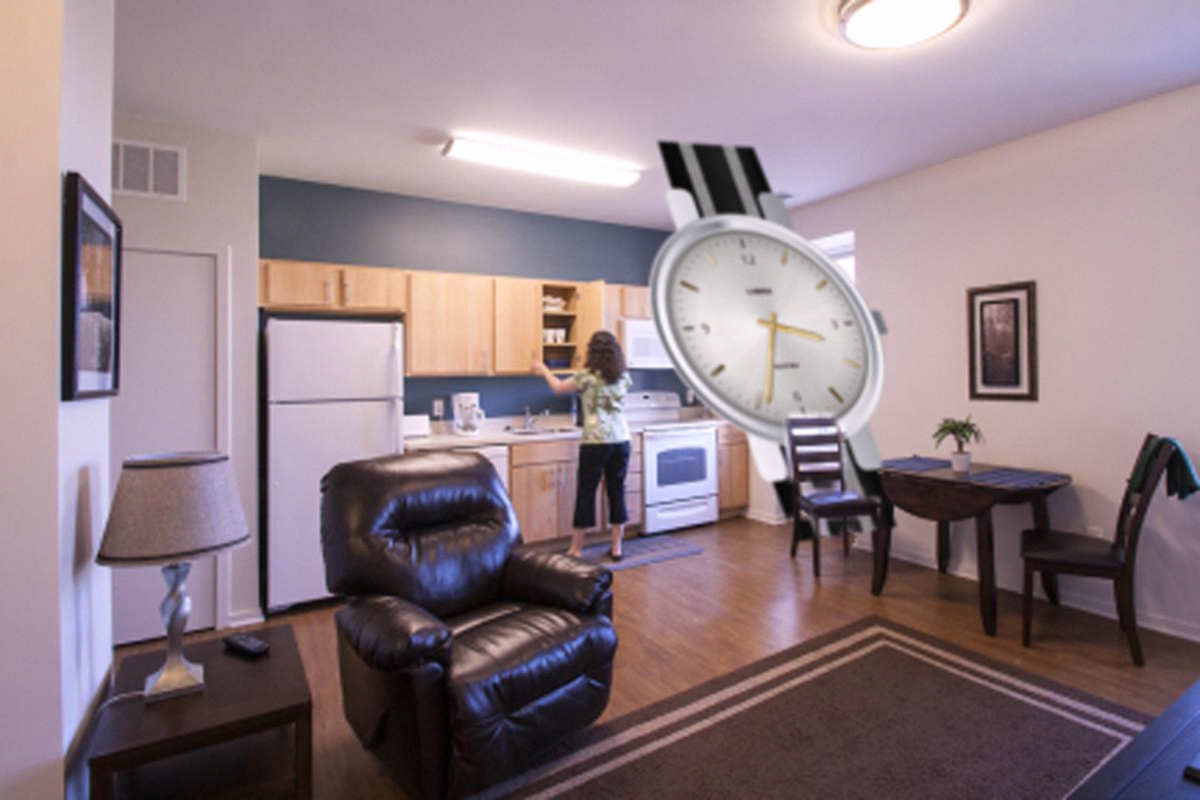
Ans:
h=3 m=34
